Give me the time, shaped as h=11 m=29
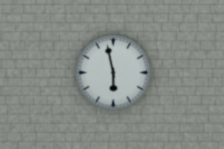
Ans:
h=5 m=58
